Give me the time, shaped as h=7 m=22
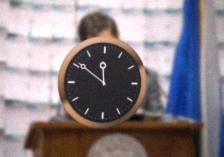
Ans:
h=11 m=51
